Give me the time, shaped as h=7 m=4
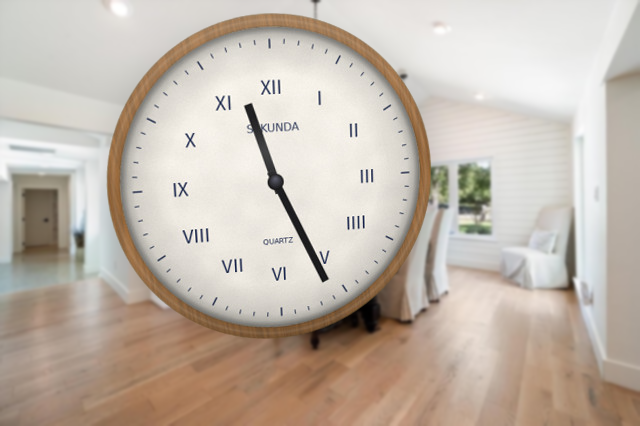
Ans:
h=11 m=26
